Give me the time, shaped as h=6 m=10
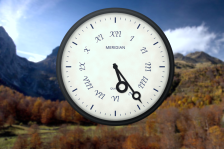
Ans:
h=5 m=24
